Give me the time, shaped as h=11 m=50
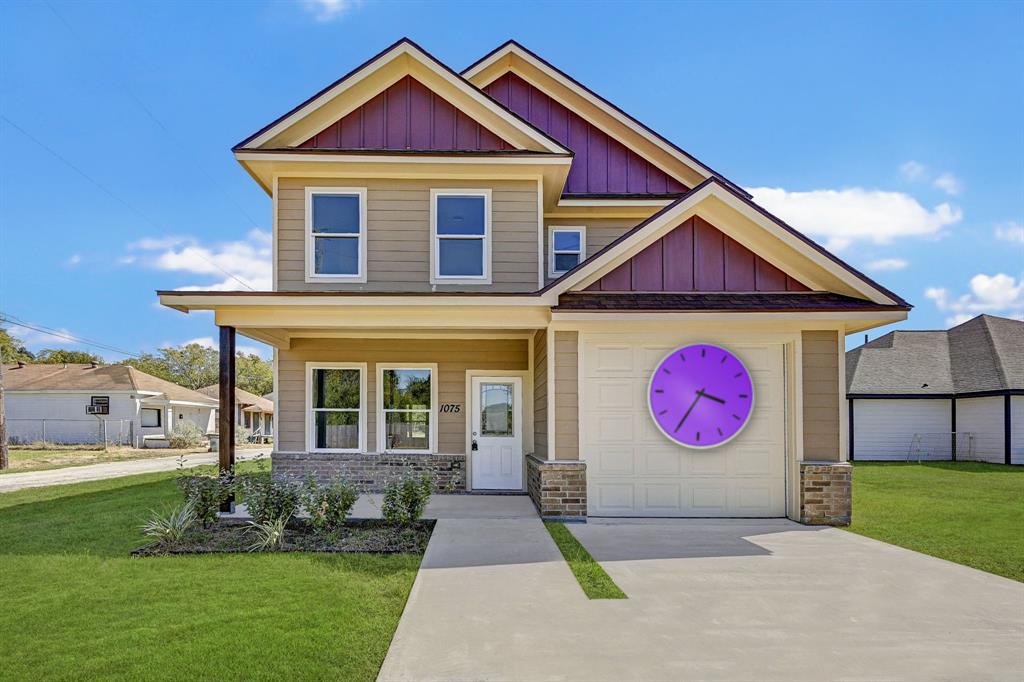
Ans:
h=3 m=35
